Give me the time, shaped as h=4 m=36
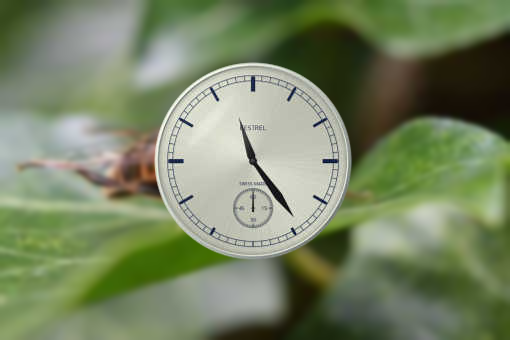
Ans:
h=11 m=24
